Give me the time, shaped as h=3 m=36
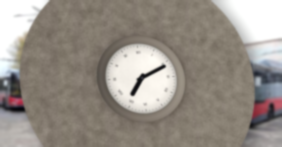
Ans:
h=7 m=11
